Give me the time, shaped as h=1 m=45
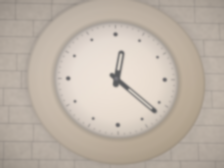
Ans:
h=12 m=22
